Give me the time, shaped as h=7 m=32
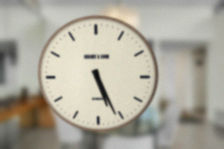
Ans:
h=5 m=26
